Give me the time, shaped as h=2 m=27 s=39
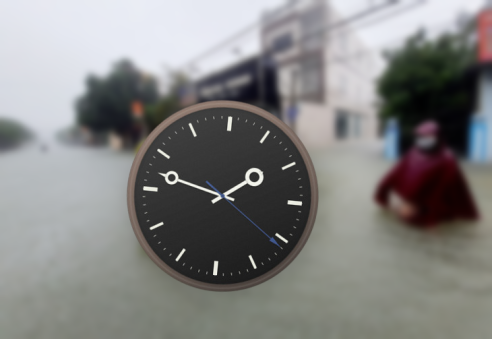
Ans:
h=1 m=47 s=21
